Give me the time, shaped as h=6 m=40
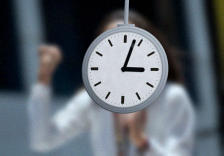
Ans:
h=3 m=3
